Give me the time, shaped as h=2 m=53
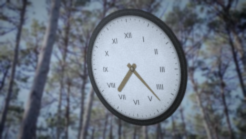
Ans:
h=7 m=23
